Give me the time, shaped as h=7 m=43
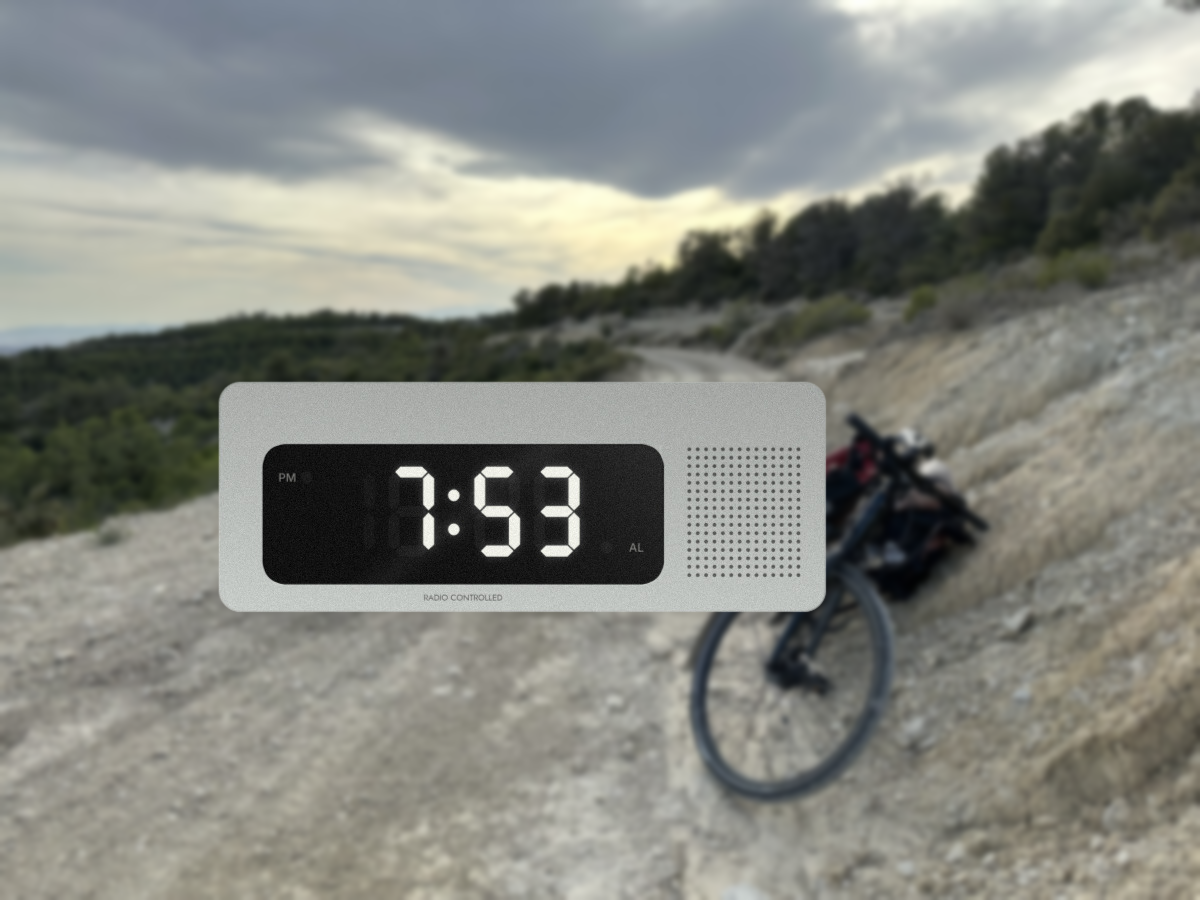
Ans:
h=7 m=53
